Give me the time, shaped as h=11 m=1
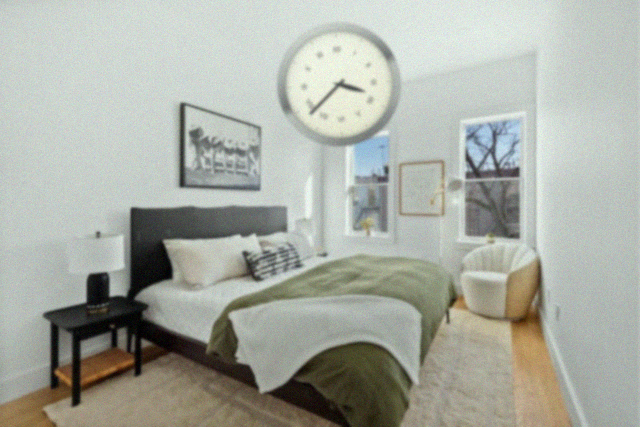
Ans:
h=3 m=38
